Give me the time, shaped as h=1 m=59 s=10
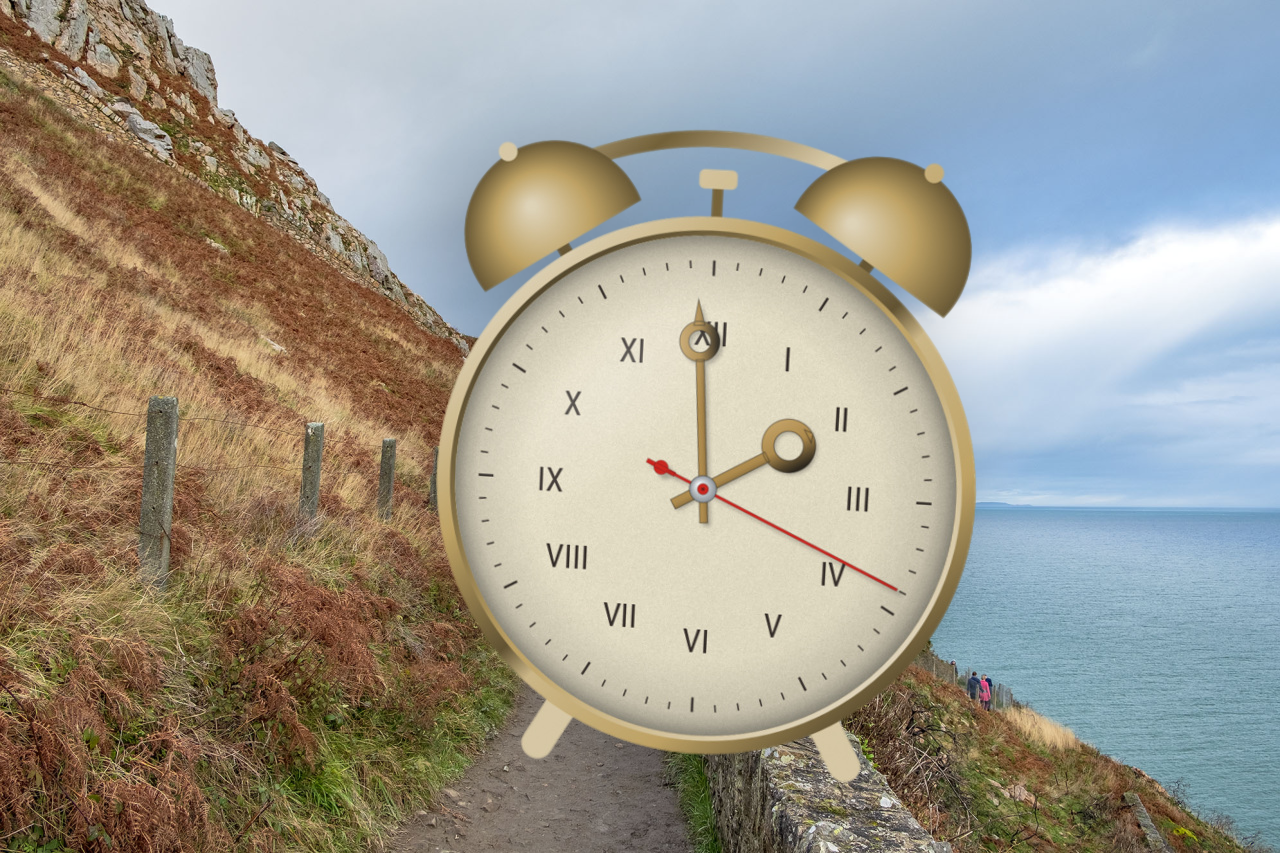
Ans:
h=1 m=59 s=19
